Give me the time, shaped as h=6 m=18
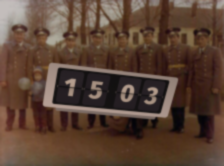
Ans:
h=15 m=3
